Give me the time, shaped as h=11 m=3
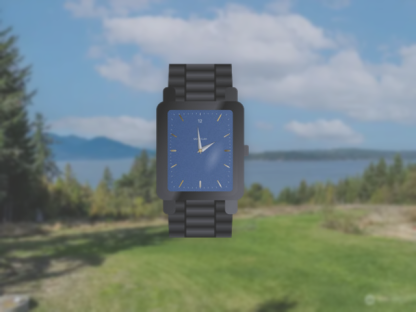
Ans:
h=1 m=59
